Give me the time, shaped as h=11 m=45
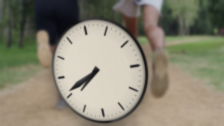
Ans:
h=7 m=41
